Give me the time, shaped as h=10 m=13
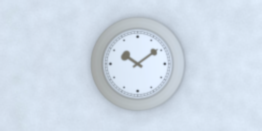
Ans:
h=10 m=9
